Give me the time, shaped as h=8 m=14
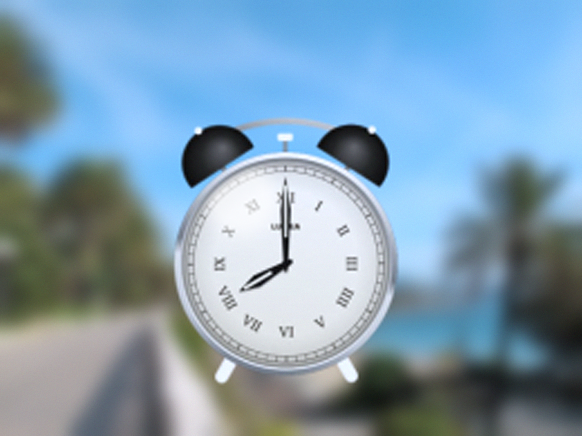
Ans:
h=8 m=0
